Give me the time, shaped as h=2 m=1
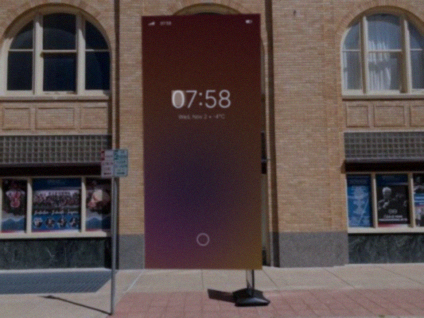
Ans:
h=7 m=58
